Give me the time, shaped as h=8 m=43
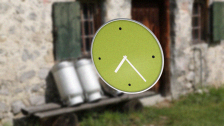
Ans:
h=7 m=24
